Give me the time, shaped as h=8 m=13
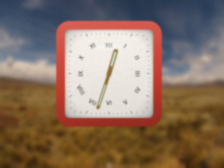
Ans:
h=12 m=33
